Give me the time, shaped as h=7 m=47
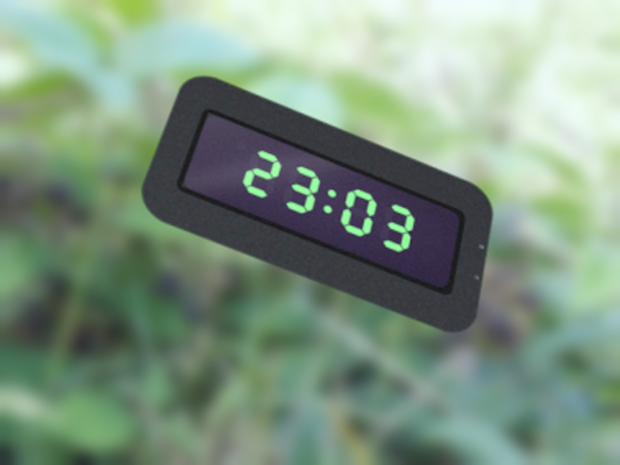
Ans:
h=23 m=3
